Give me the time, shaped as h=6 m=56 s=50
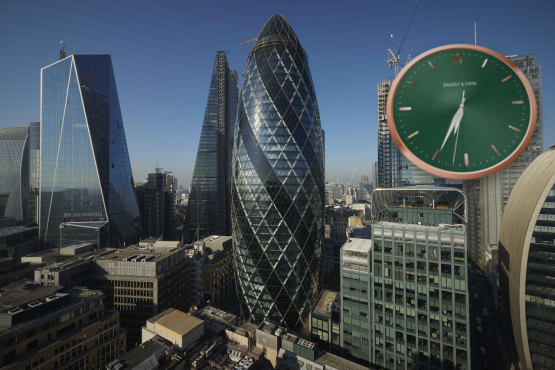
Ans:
h=6 m=34 s=32
